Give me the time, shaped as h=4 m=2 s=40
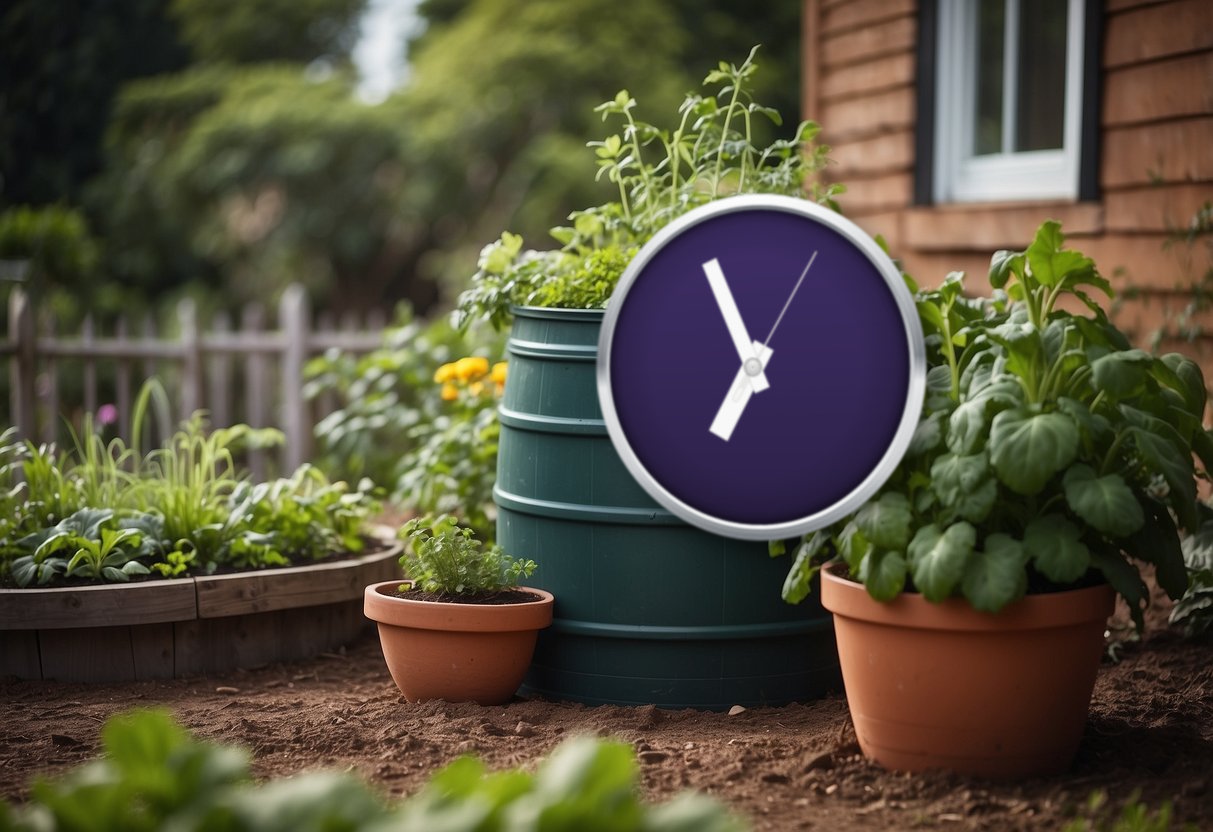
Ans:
h=6 m=56 s=5
